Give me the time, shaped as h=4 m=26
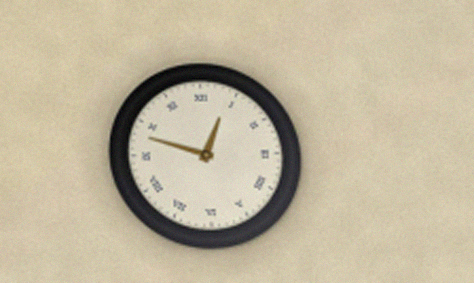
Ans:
h=12 m=48
